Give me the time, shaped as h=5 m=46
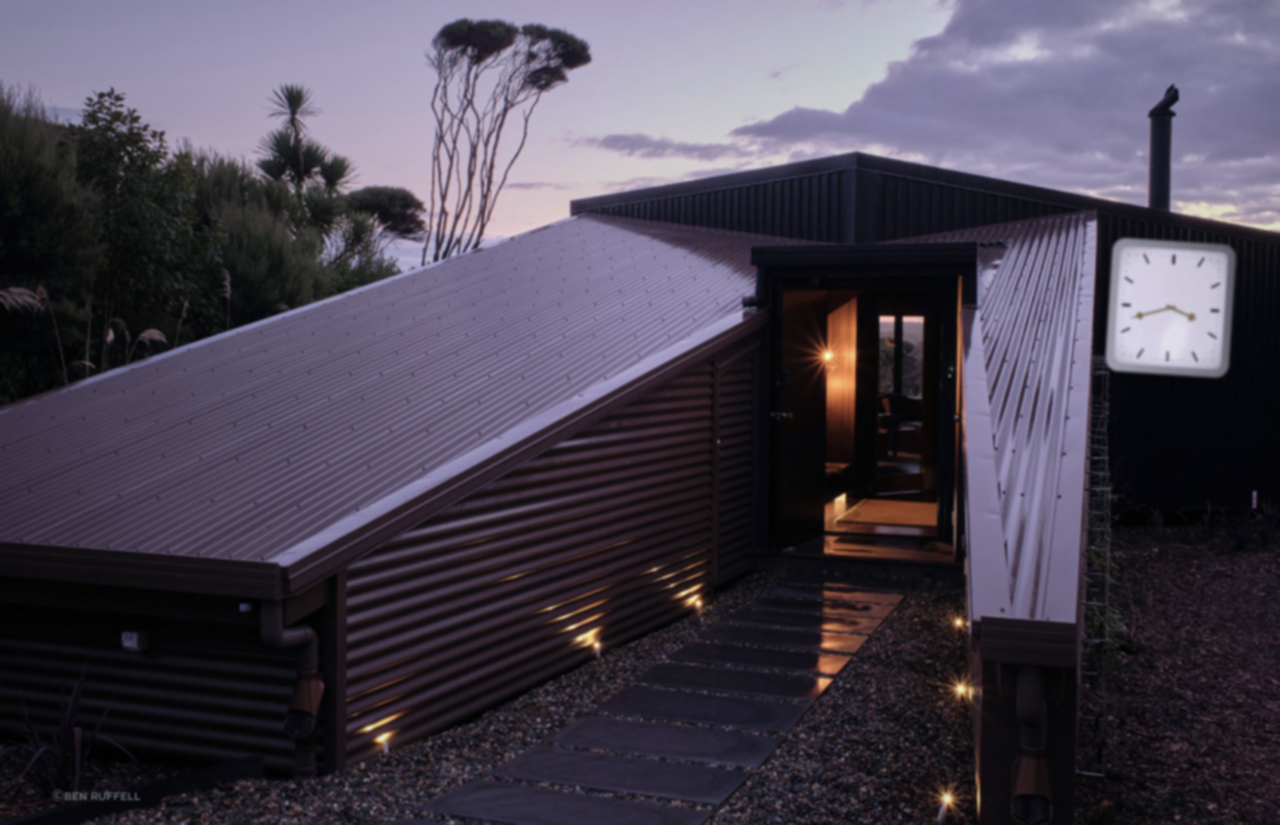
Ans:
h=3 m=42
